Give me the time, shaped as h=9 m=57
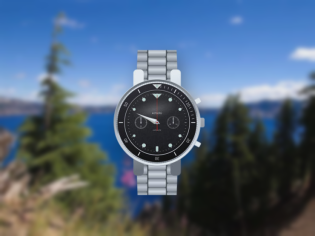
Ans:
h=9 m=49
